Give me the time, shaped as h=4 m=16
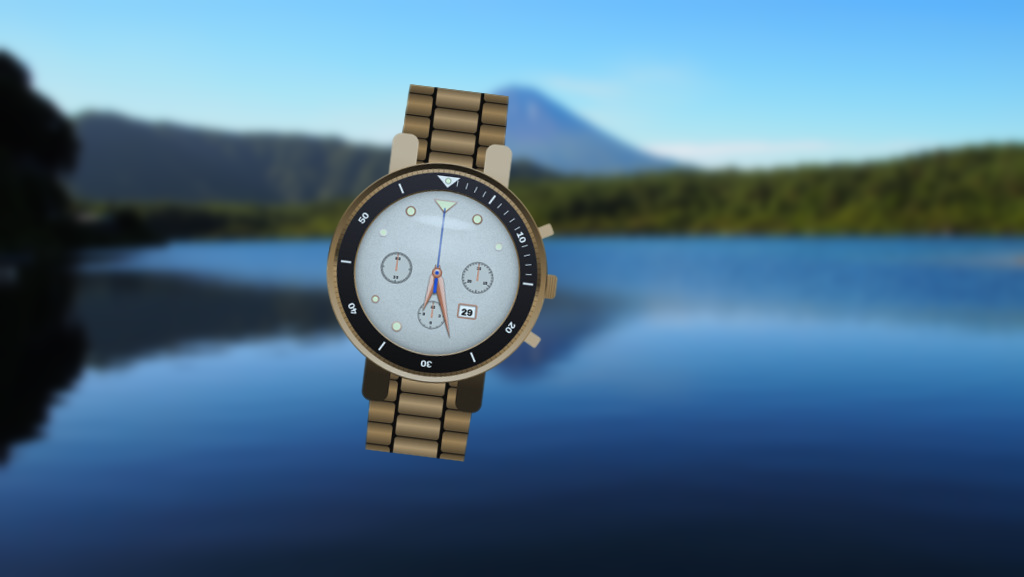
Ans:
h=6 m=27
